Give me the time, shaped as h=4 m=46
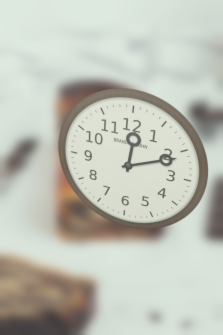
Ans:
h=12 m=11
